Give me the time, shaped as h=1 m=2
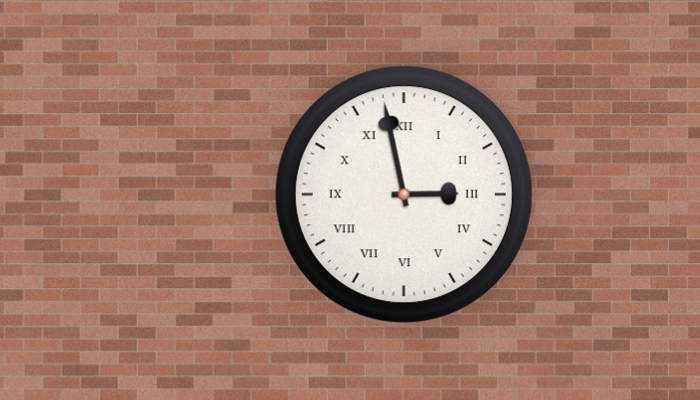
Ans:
h=2 m=58
